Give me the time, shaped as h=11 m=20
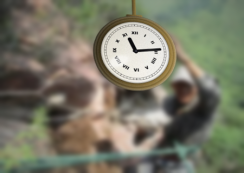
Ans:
h=11 m=14
